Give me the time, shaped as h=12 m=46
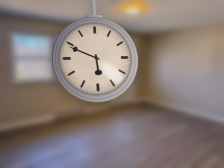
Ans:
h=5 m=49
